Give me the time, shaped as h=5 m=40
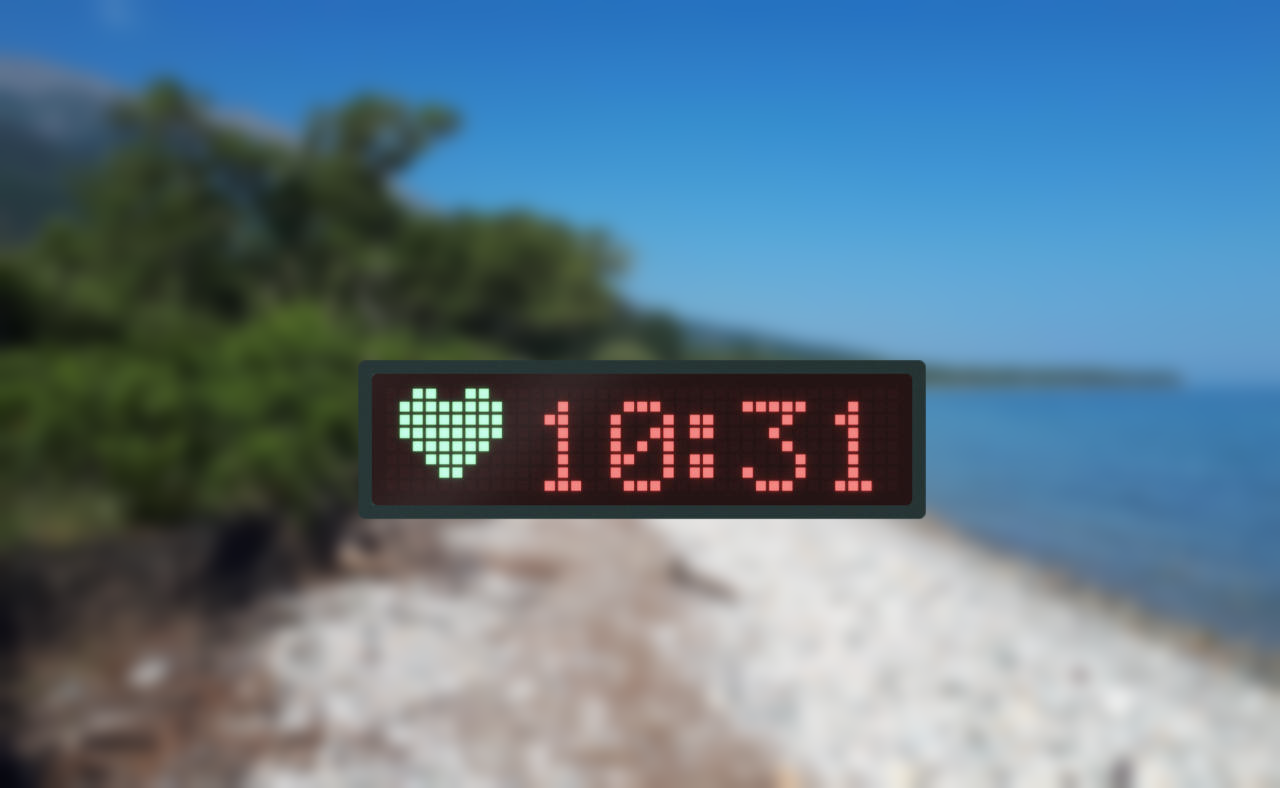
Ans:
h=10 m=31
